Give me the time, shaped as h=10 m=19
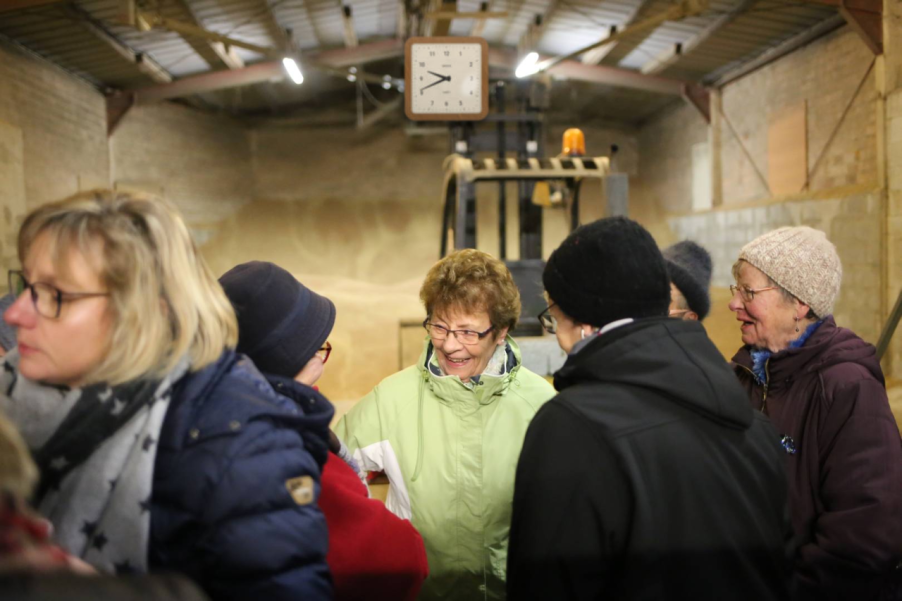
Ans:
h=9 m=41
